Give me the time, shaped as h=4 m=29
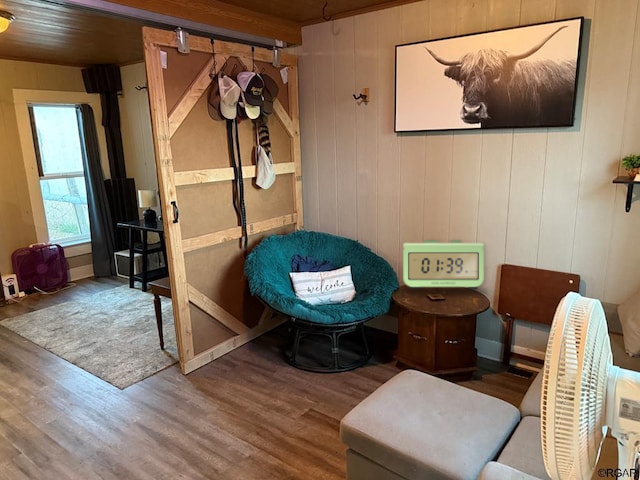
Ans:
h=1 m=39
